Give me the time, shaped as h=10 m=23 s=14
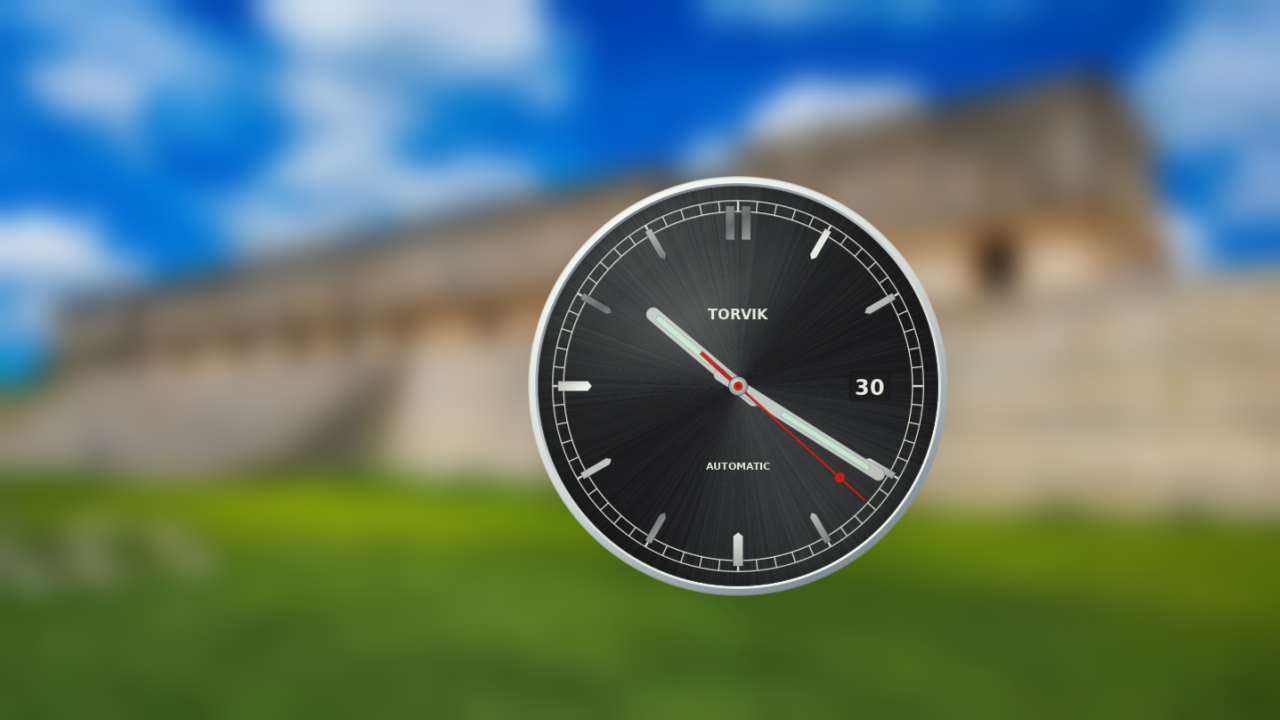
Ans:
h=10 m=20 s=22
